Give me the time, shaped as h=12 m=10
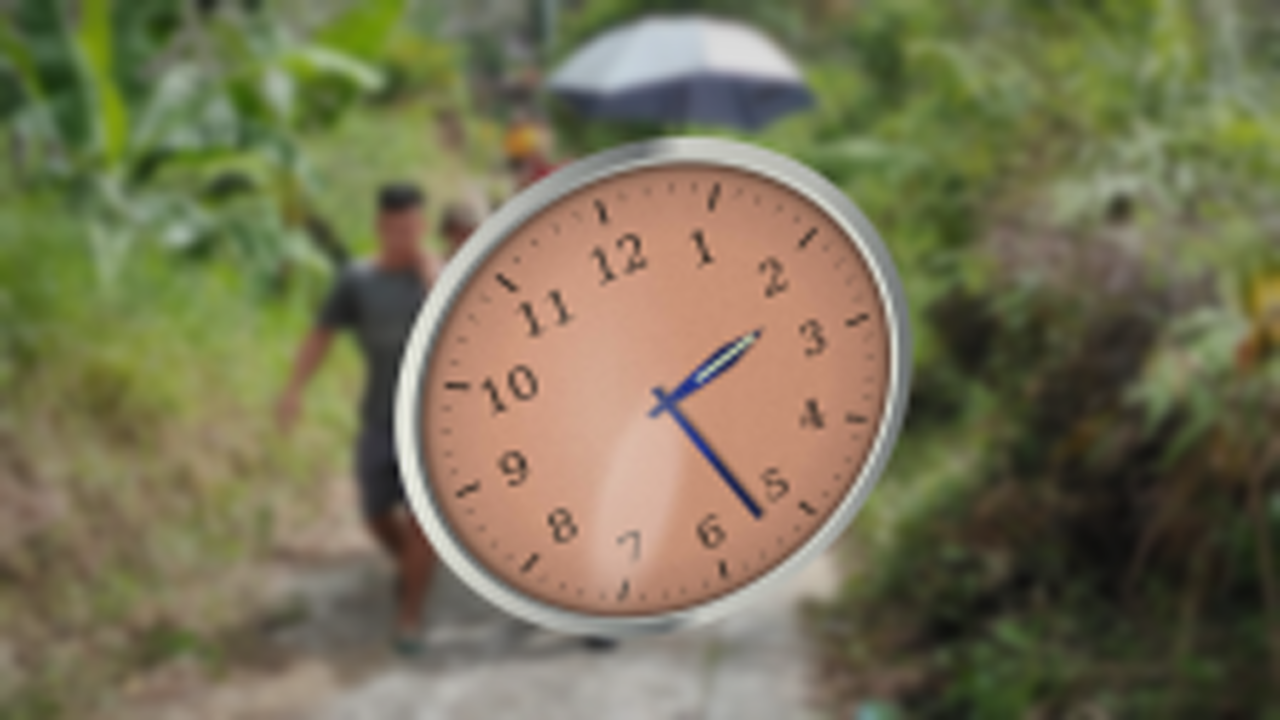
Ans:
h=2 m=27
